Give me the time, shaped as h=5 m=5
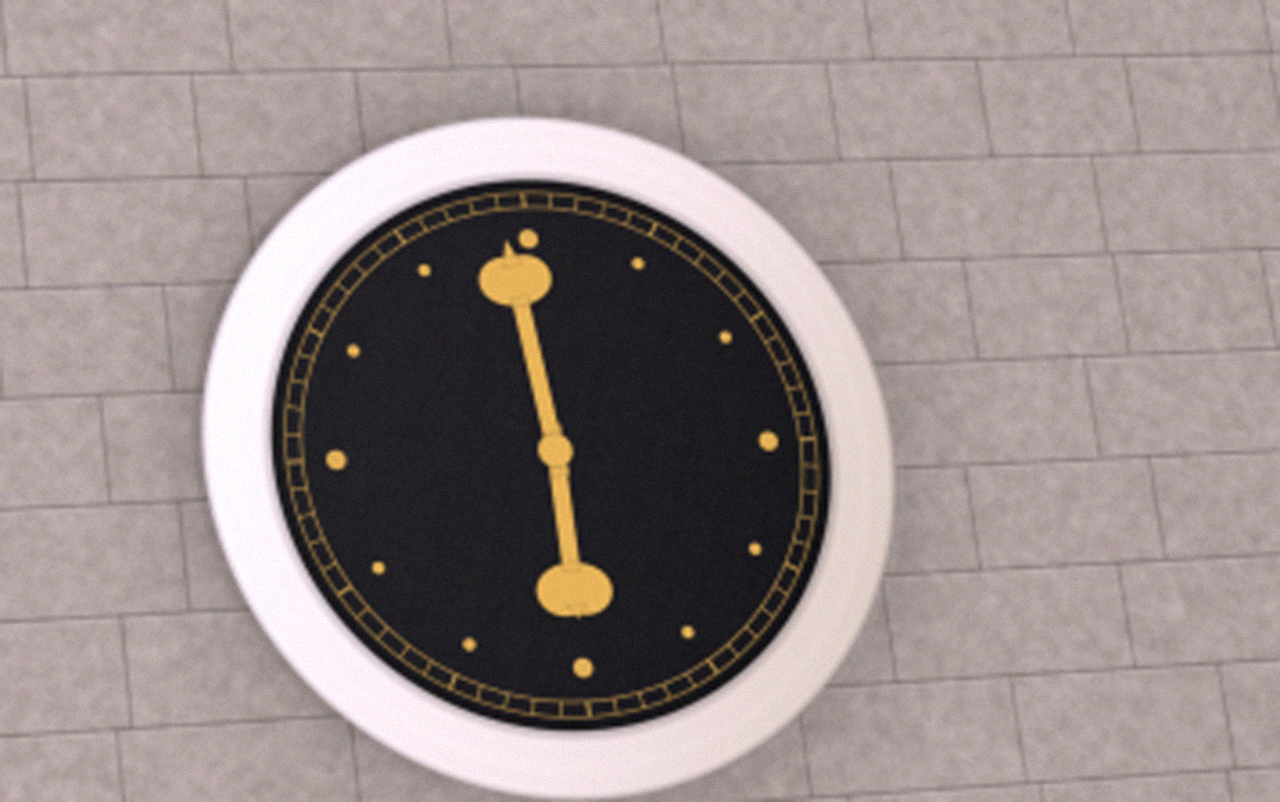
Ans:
h=5 m=59
